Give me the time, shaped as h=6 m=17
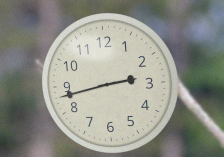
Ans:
h=2 m=43
